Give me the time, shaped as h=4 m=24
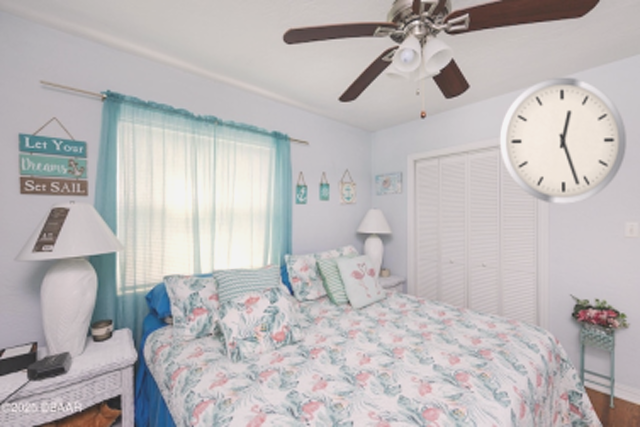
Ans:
h=12 m=27
